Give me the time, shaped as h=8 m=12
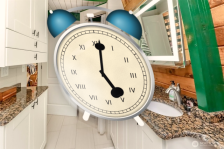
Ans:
h=5 m=1
